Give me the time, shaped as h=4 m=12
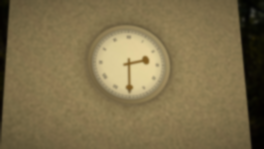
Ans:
h=2 m=30
